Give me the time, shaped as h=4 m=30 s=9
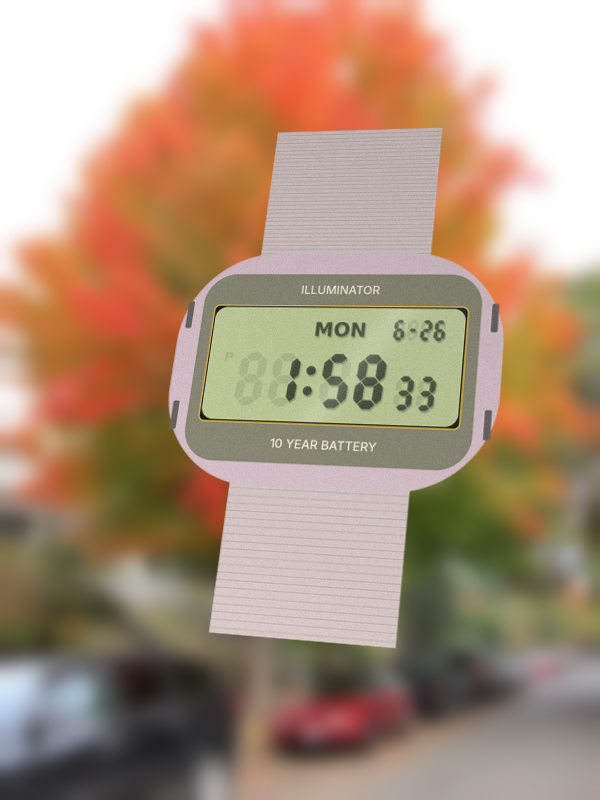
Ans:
h=1 m=58 s=33
